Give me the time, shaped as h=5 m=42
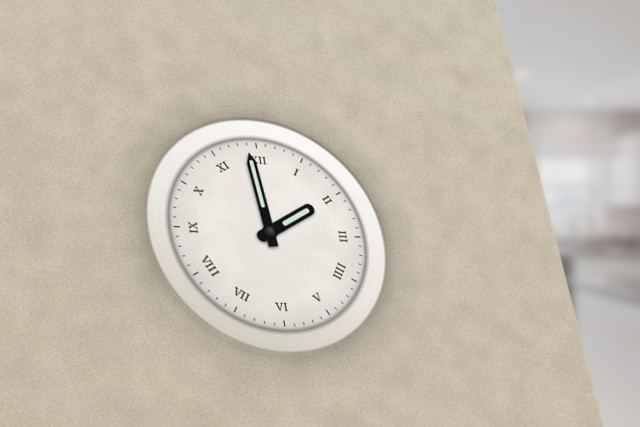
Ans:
h=1 m=59
